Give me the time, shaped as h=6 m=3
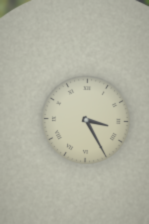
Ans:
h=3 m=25
